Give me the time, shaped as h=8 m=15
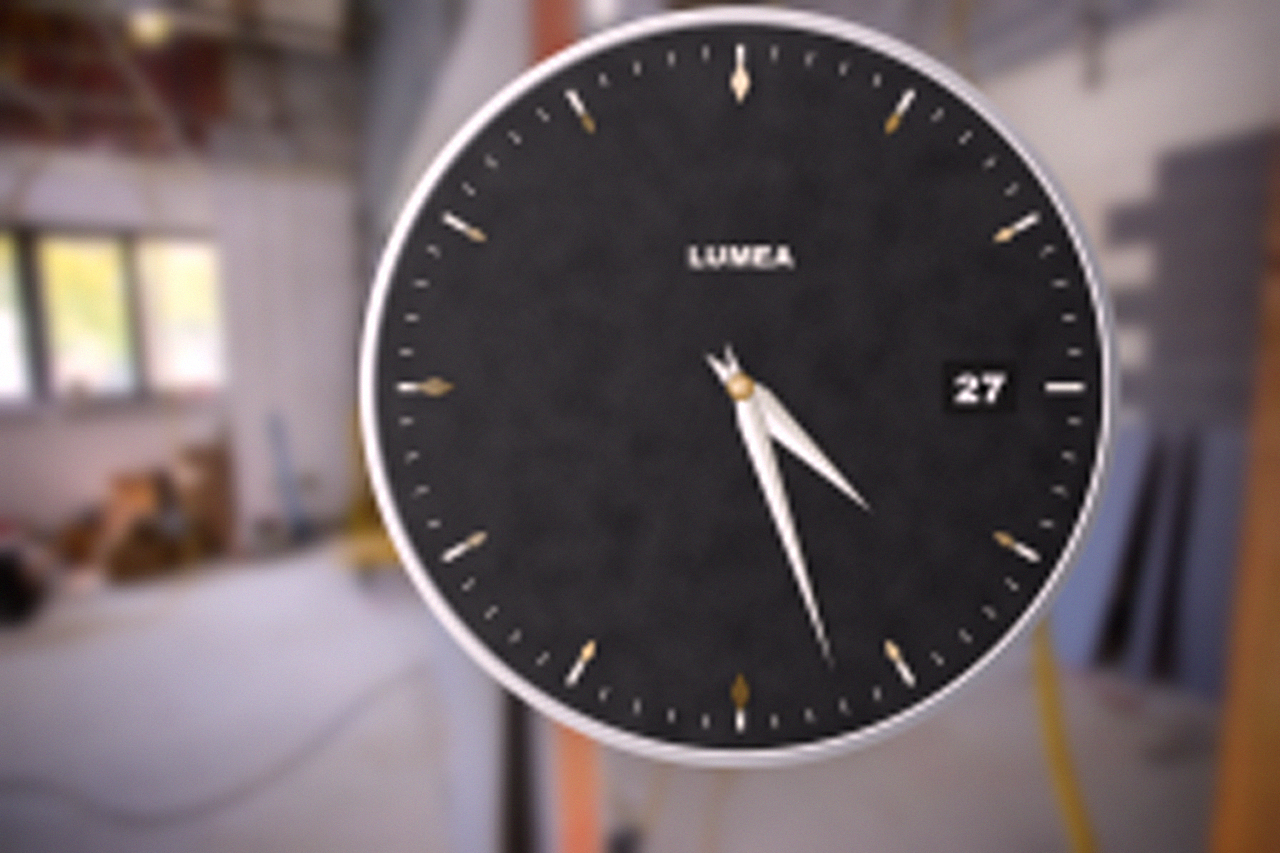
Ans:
h=4 m=27
